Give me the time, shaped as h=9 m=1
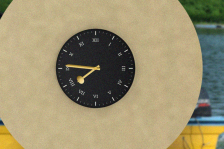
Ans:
h=7 m=46
